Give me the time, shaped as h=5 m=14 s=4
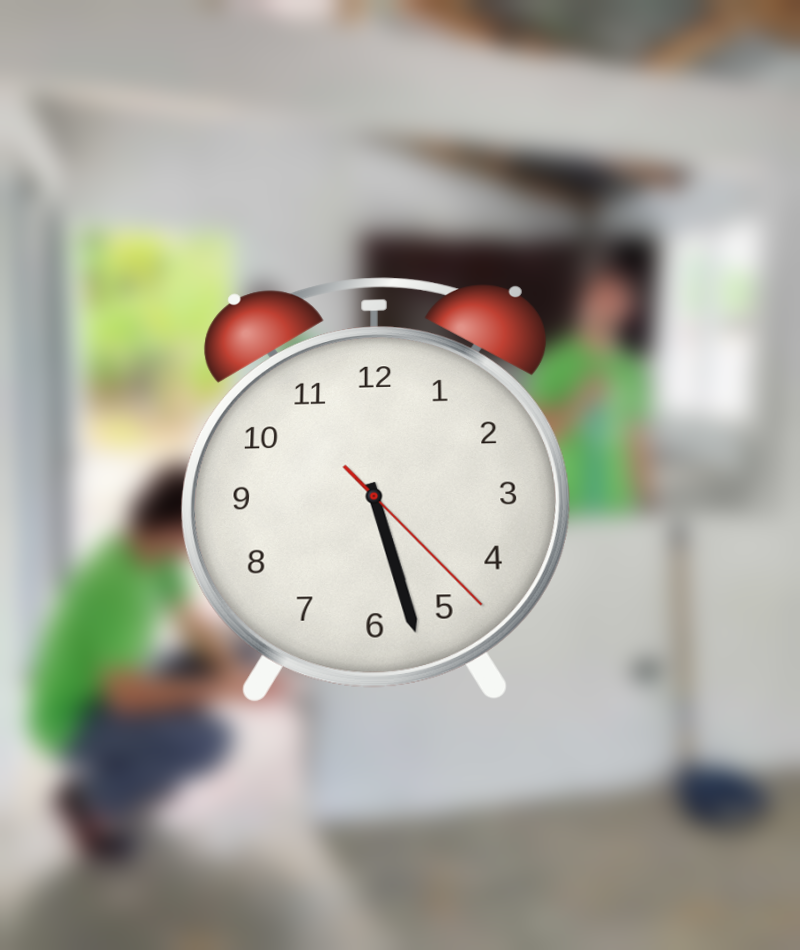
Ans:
h=5 m=27 s=23
